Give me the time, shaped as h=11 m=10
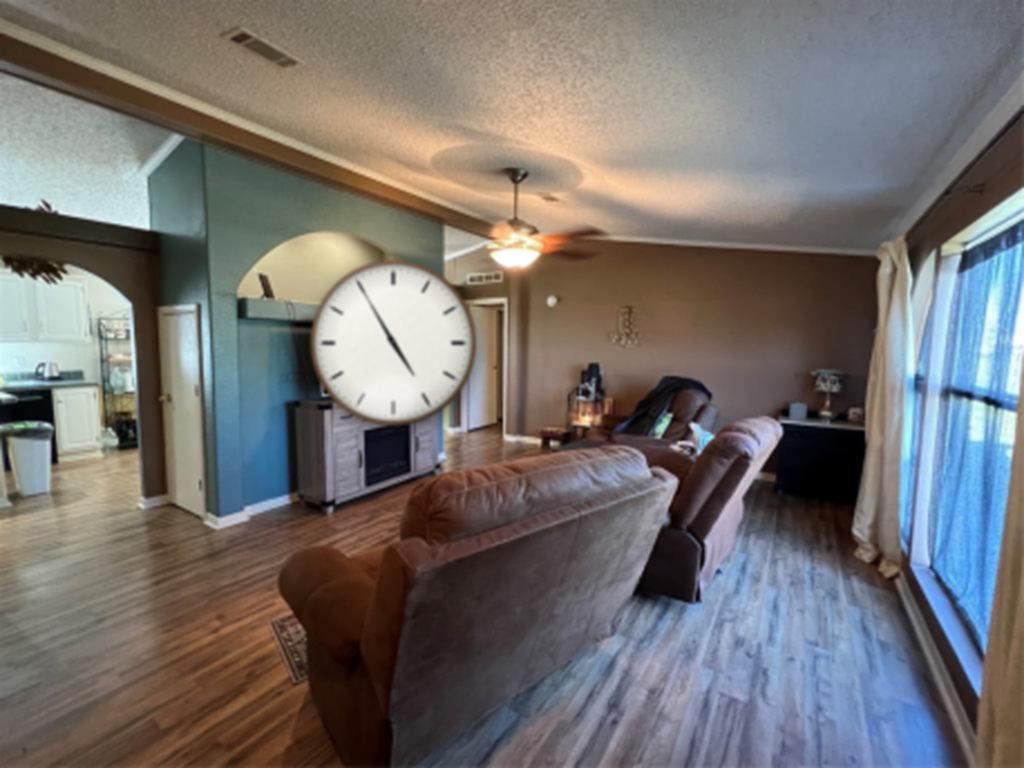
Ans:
h=4 m=55
